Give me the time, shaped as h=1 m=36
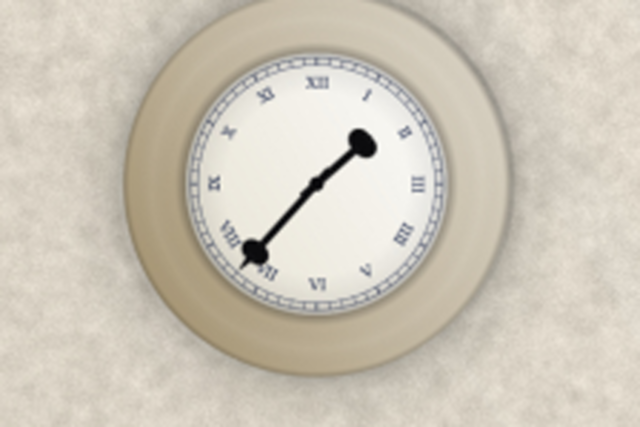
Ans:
h=1 m=37
